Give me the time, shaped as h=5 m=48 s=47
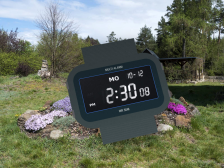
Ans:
h=2 m=30 s=8
